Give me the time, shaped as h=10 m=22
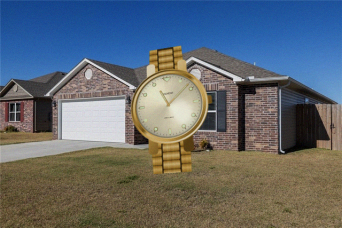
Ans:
h=11 m=8
